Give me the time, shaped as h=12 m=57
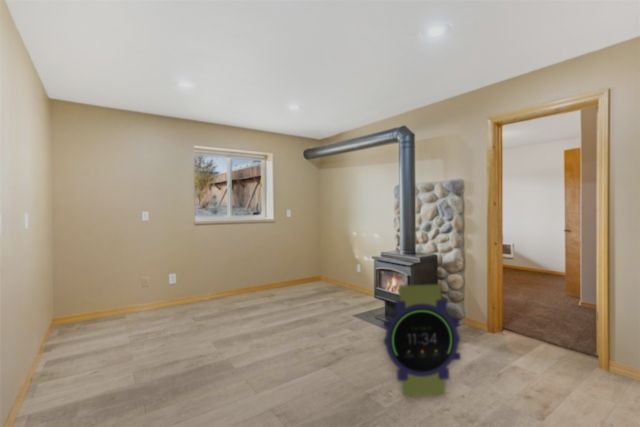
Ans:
h=11 m=34
